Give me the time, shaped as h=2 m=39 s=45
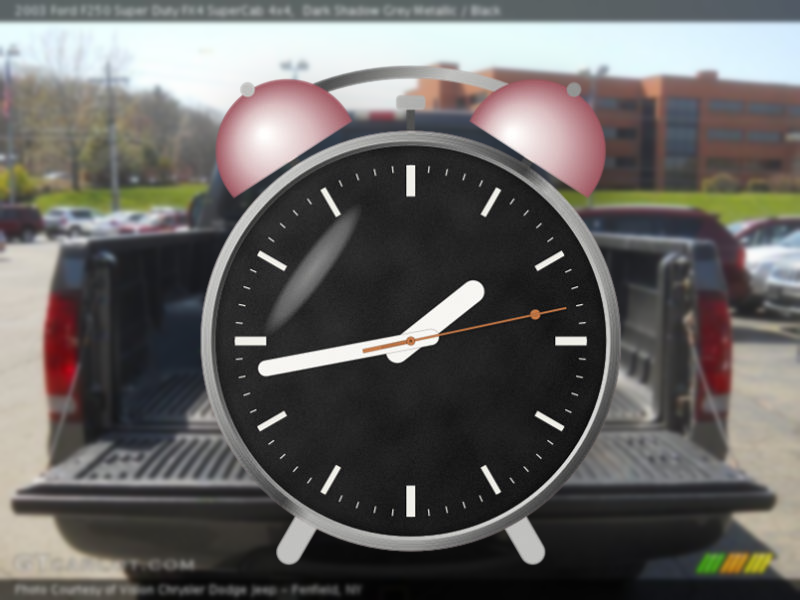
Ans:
h=1 m=43 s=13
